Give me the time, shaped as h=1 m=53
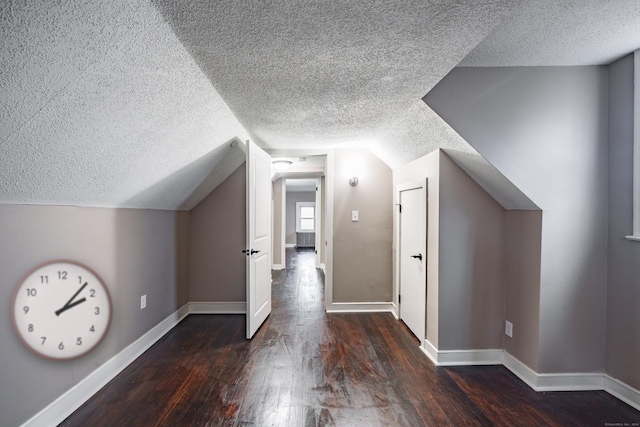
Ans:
h=2 m=7
